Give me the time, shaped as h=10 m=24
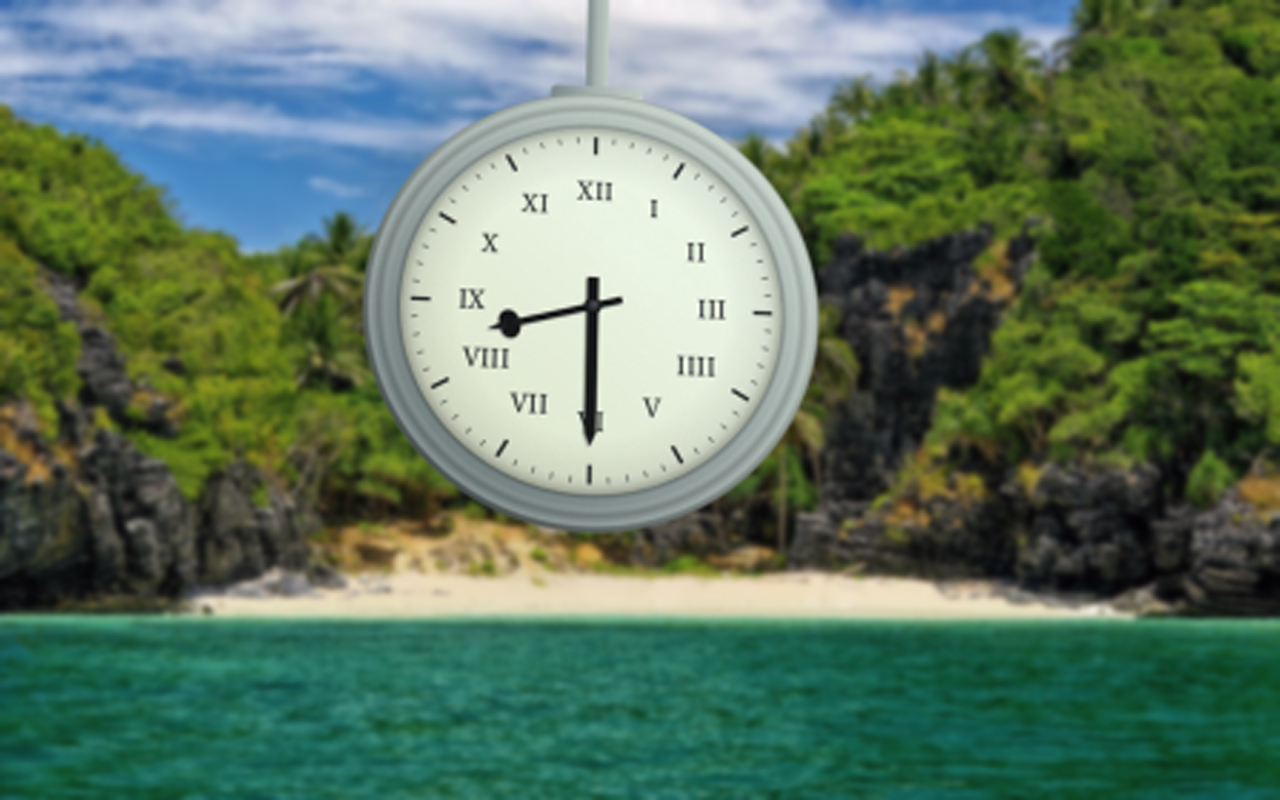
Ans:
h=8 m=30
